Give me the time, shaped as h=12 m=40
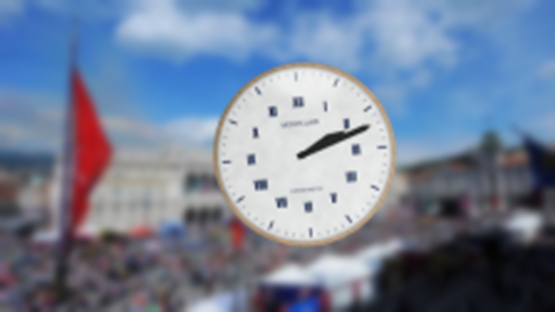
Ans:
h=2 m=12
